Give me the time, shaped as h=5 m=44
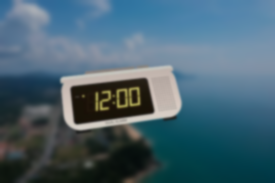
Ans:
h=12 m=0
